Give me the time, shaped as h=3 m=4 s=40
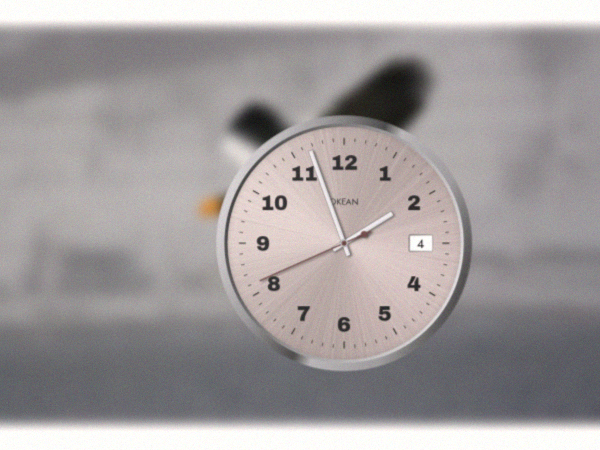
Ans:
h=1 m=56 s=41
